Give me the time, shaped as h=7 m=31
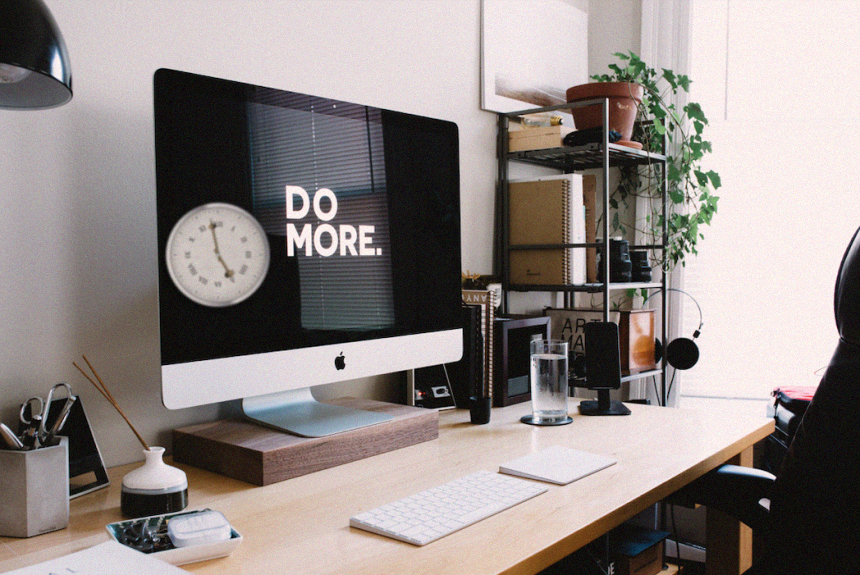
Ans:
h=4 m=58
